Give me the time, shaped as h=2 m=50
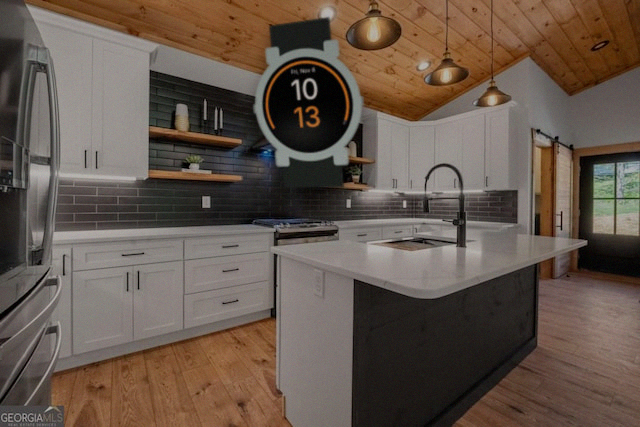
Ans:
h=10 m=13
